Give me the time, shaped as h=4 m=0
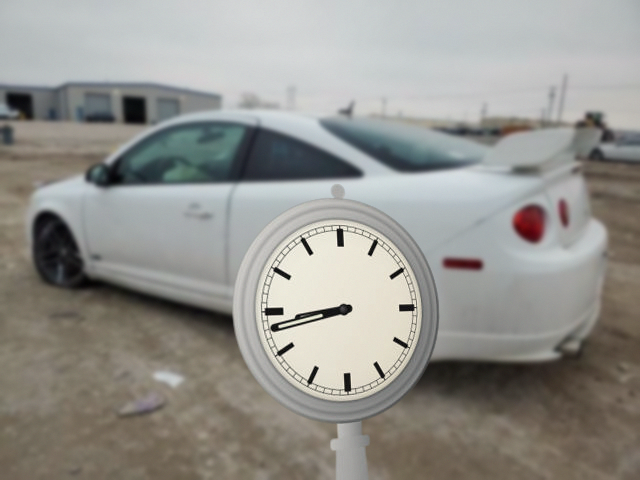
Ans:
h=8 m=43
